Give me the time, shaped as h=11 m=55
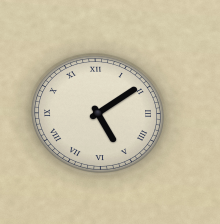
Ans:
h=5 m=9
